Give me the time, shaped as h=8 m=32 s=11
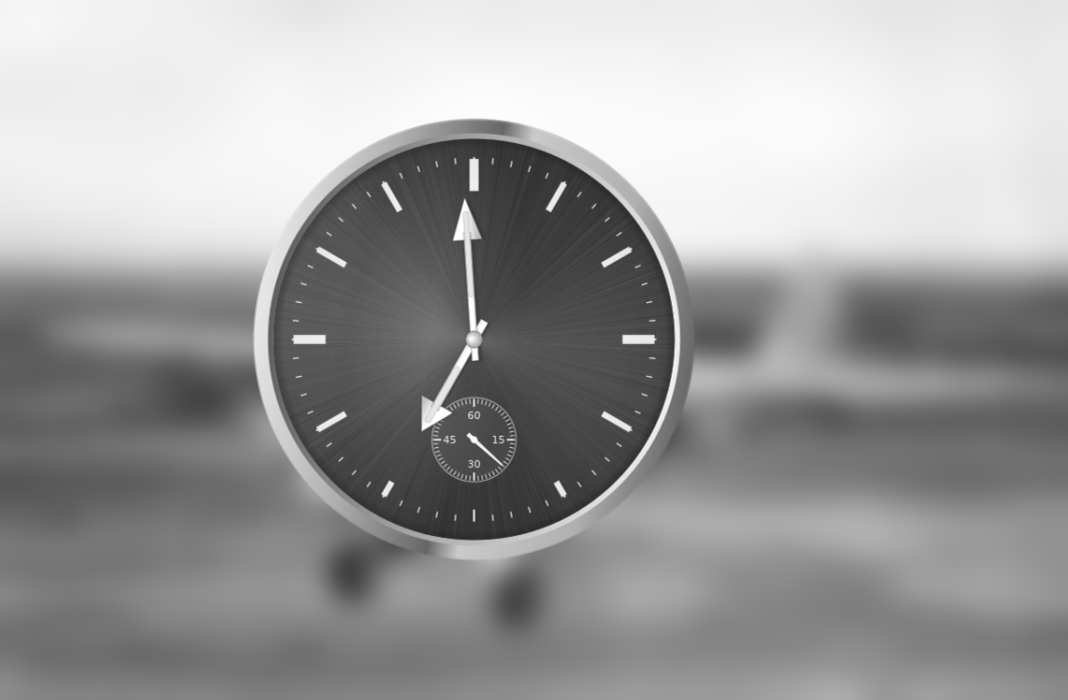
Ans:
h=6 m=59 s=22
